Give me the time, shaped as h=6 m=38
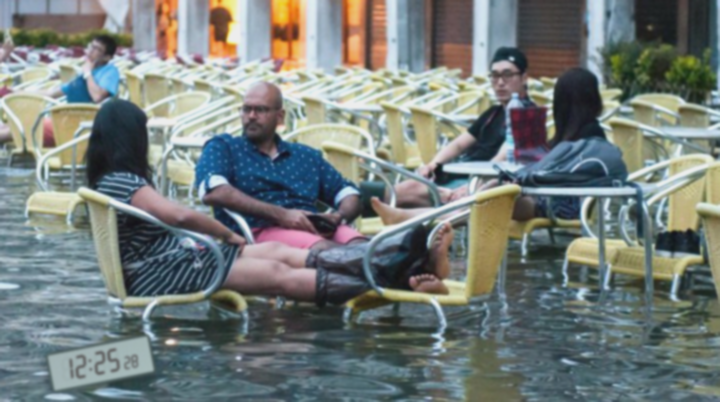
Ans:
h=12 m=25
